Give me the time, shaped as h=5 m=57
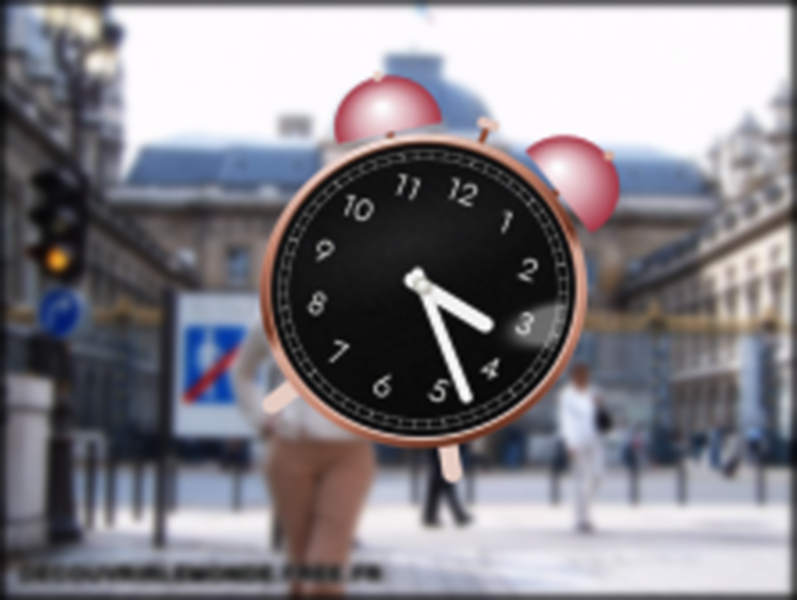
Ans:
h=3 m=23
